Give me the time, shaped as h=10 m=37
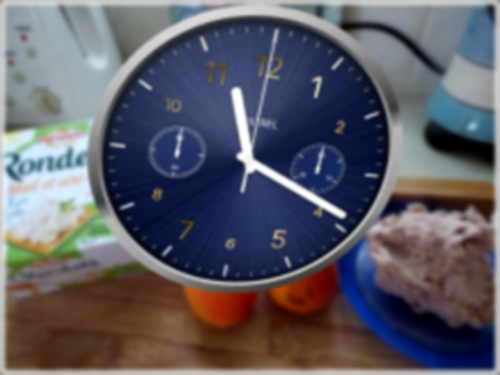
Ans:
h=11 m=19
